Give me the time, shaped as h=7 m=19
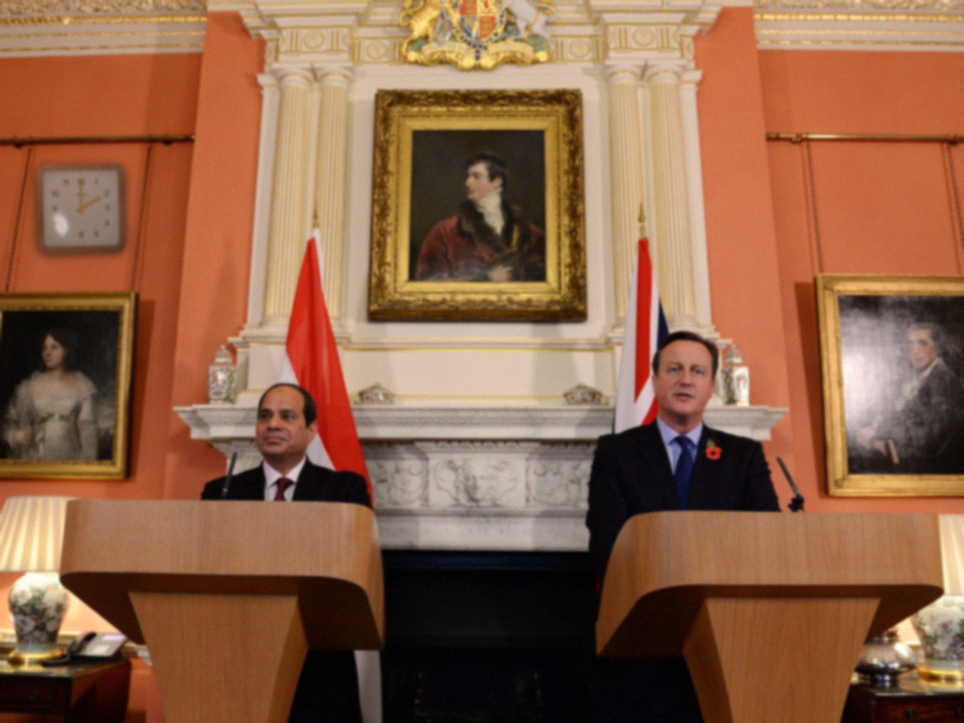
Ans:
h=2 m=0
